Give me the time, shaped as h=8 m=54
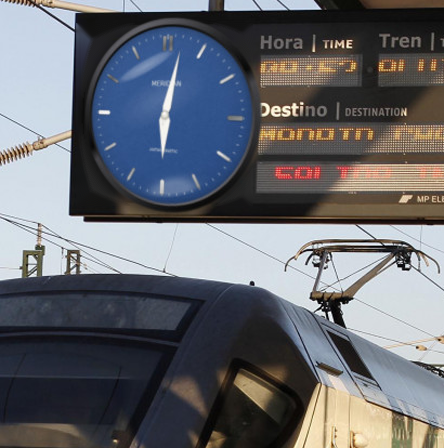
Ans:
h=6 m=2
